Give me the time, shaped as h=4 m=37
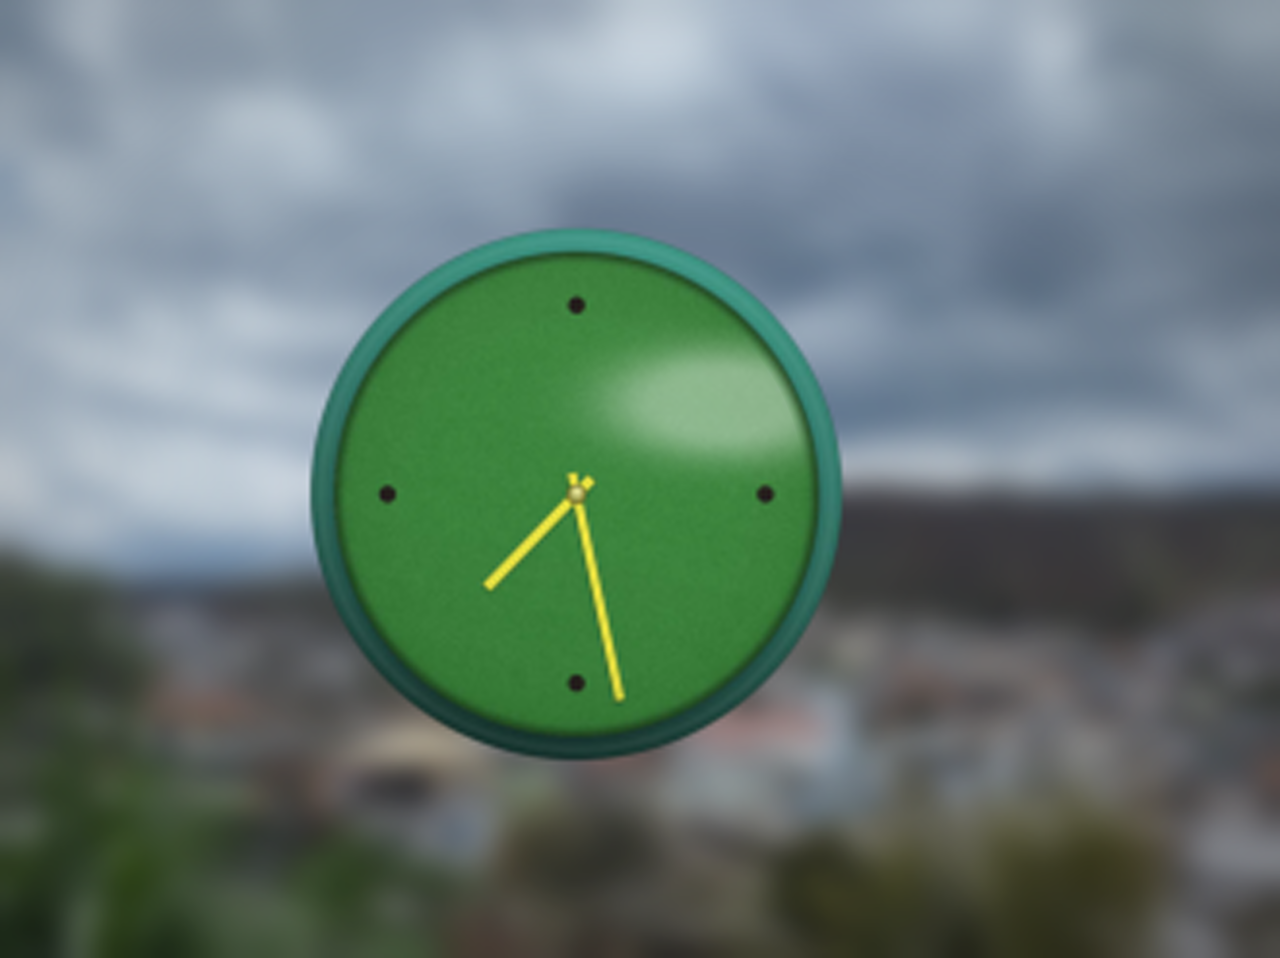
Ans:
h=7 m=28
